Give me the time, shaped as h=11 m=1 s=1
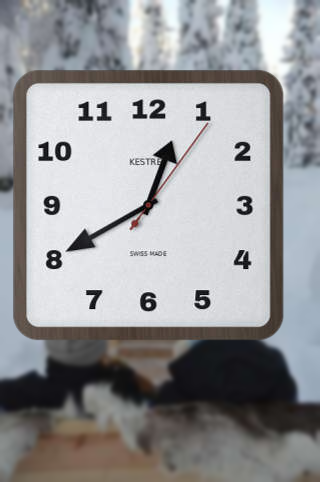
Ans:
h=12 m=40 s=6
